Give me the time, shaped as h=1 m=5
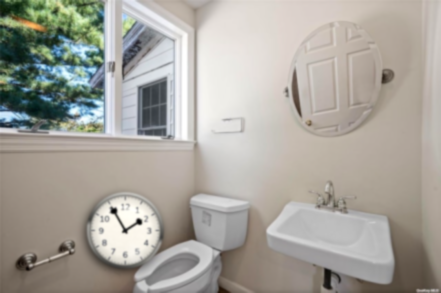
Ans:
h=1 m=55
